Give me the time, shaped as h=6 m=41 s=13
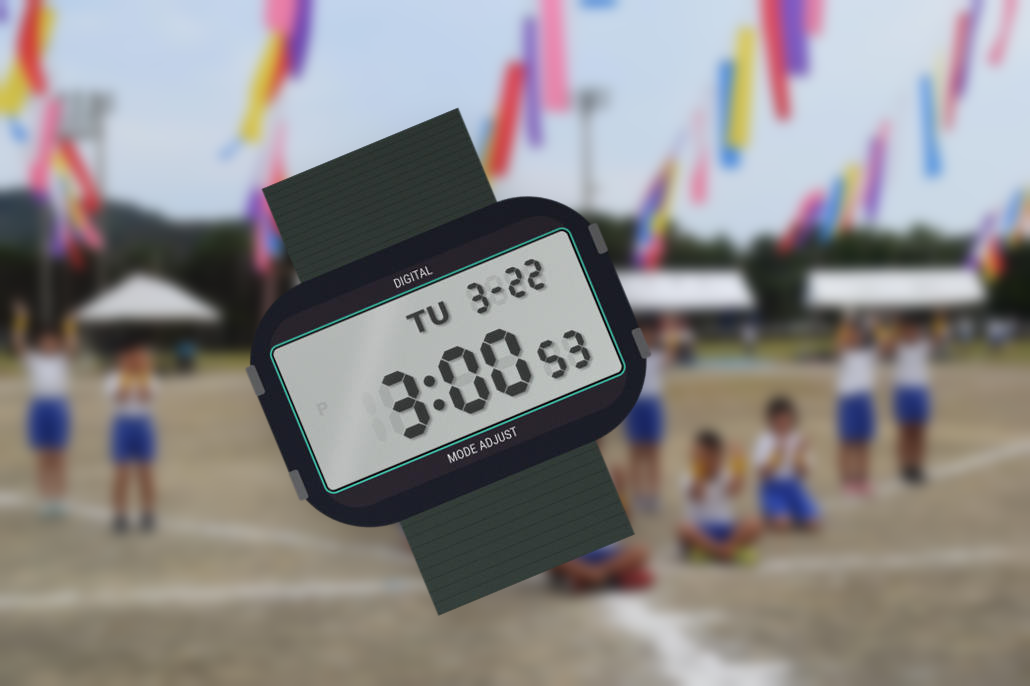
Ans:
h=3 m=0 s=53
